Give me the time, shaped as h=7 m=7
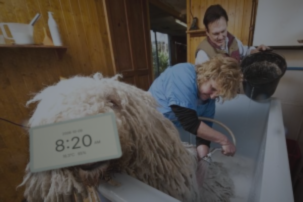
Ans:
h=8 m=20
